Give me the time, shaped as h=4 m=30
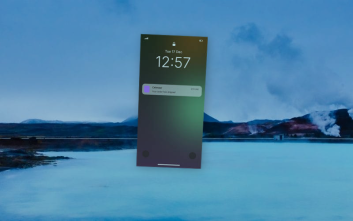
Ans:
h=12 m=57
